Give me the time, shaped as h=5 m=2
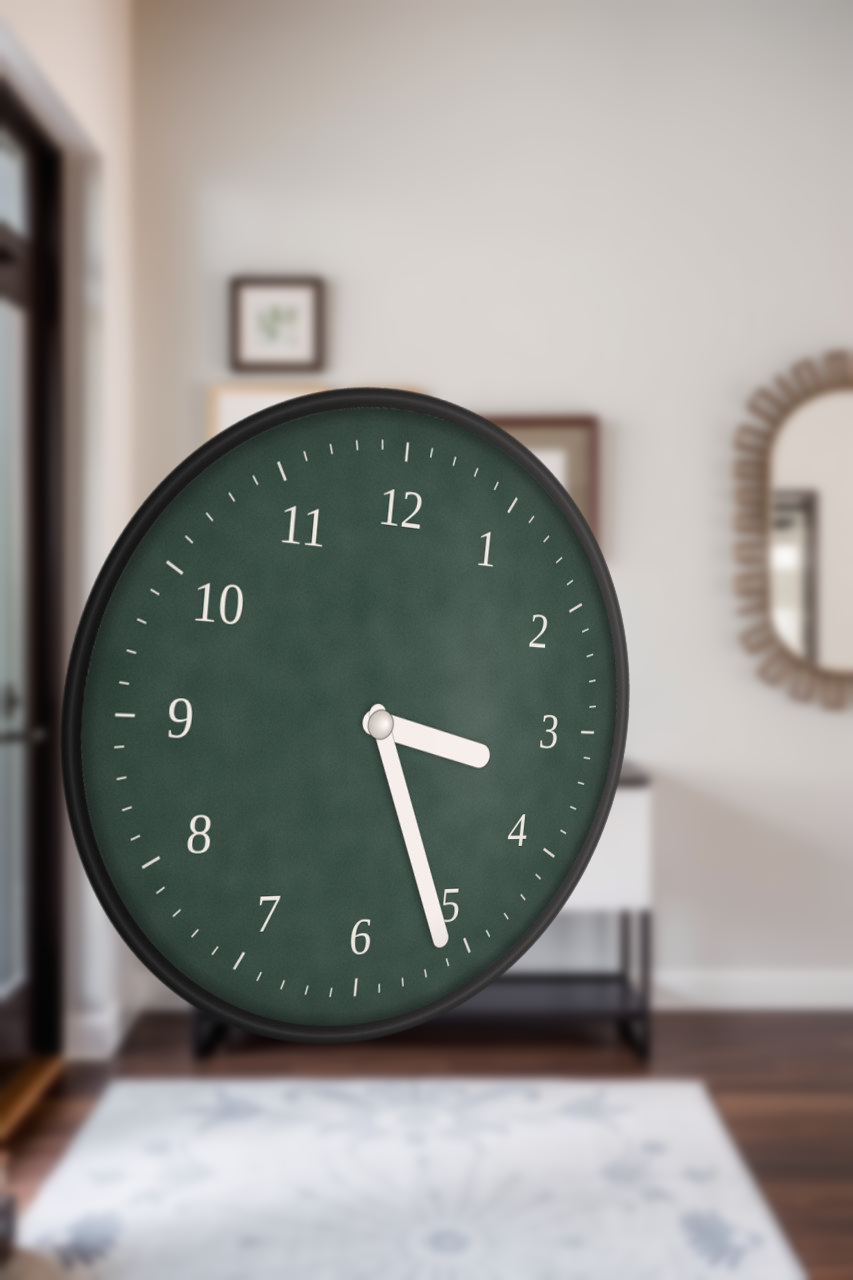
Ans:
h=3 m=26
